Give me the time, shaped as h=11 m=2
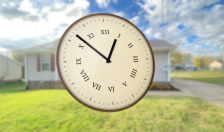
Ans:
h=12 m=52
